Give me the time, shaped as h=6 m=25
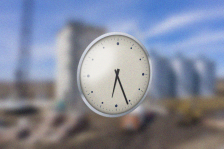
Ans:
h=6 m=26
